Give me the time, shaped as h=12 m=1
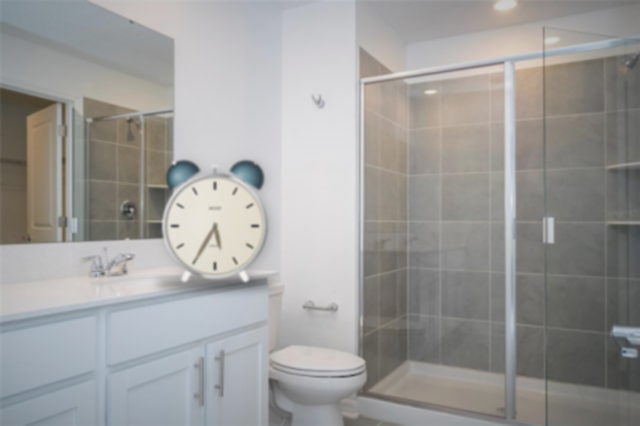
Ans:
h=5 m=35
